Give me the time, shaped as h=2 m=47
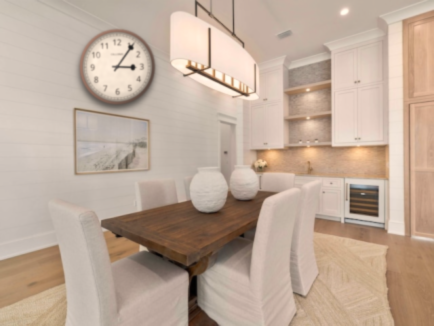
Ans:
h=3 m=6
